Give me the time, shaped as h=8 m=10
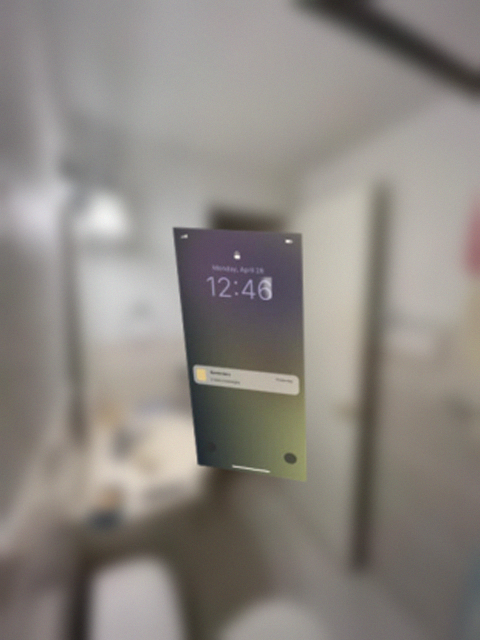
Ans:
h=12 m=46
